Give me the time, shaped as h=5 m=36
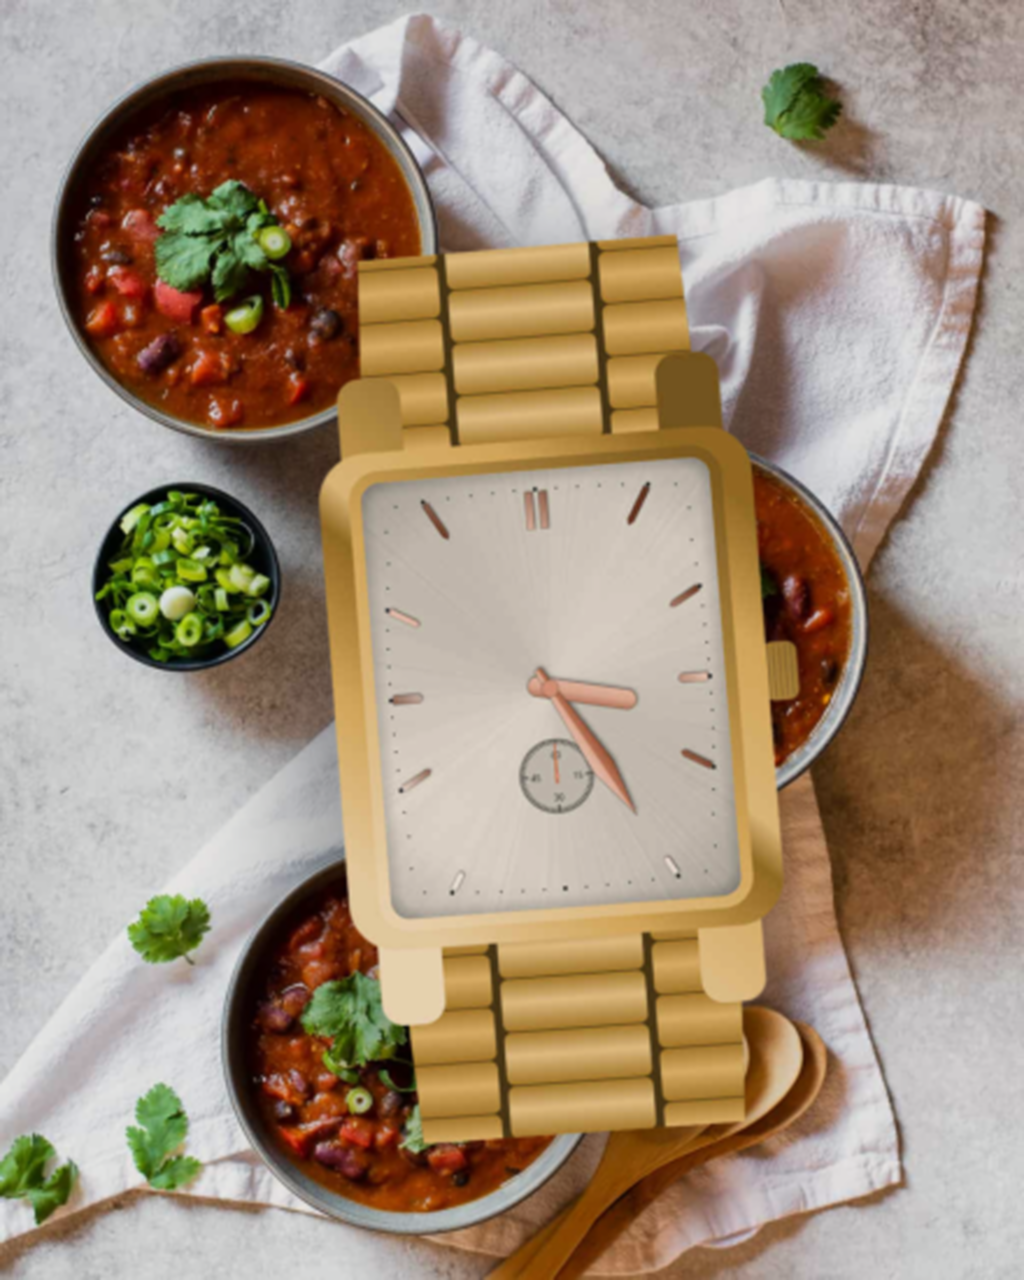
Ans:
h=3 m=25
